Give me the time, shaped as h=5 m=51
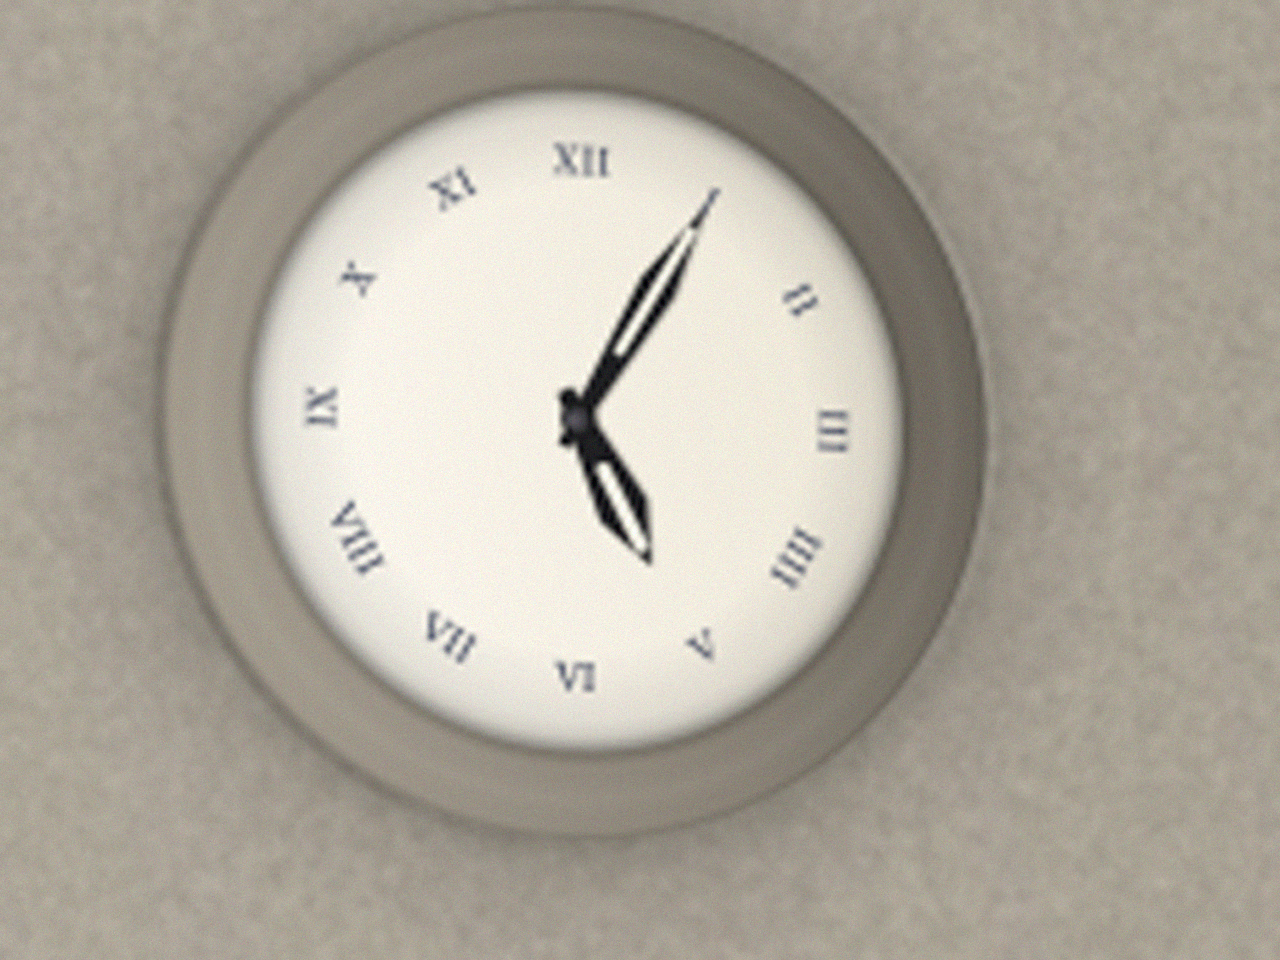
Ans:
h=5 m=5
